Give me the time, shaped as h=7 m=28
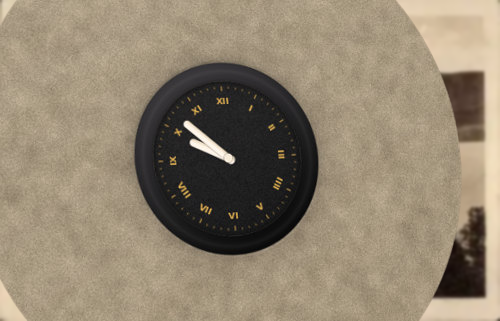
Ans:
h=9 m=52
